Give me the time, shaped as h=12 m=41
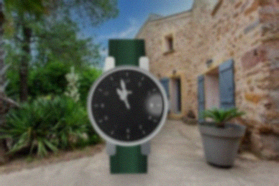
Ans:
h=10 m=58
